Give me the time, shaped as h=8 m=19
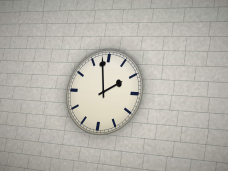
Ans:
h=1 m=58
